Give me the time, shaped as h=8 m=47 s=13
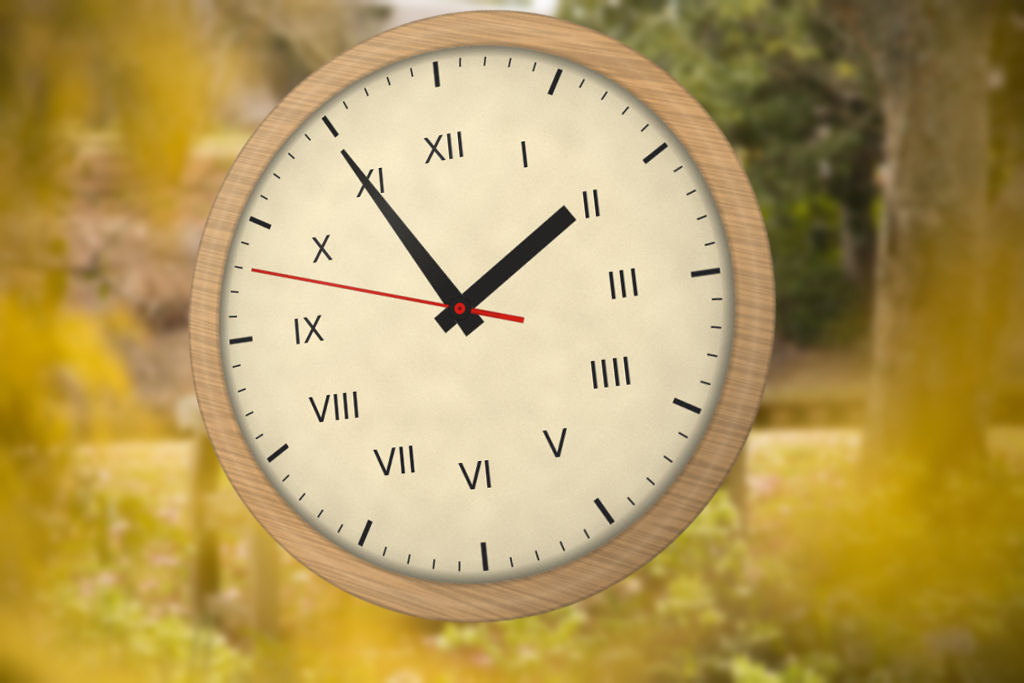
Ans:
h=1 m=54 s=48
